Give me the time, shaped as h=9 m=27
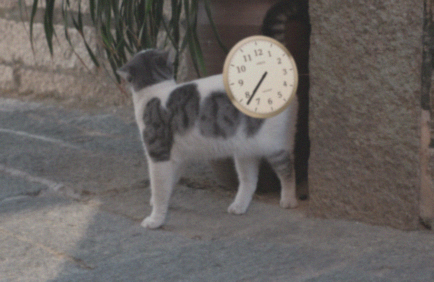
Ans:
h=7 m=38
